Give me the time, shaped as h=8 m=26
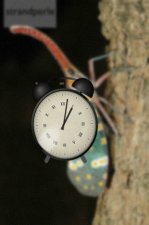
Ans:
h=1 m=2
